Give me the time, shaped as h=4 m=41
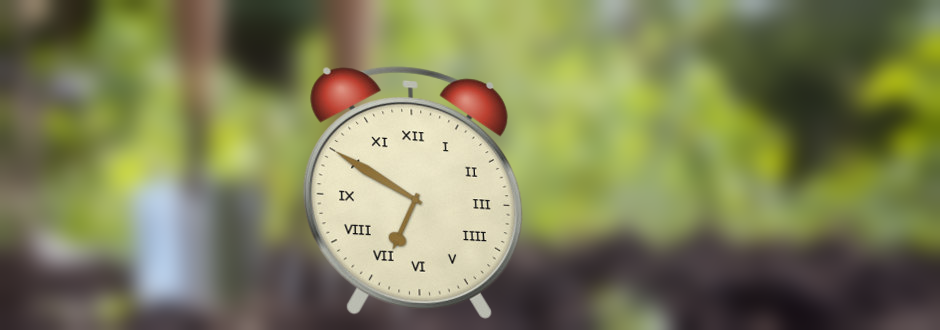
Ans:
h=6 m=50
